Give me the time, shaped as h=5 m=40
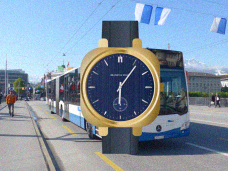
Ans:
h=6 m=6
